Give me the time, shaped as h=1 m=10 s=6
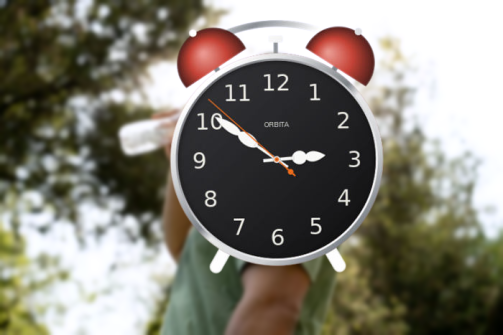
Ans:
h=2 m=50 s=52
